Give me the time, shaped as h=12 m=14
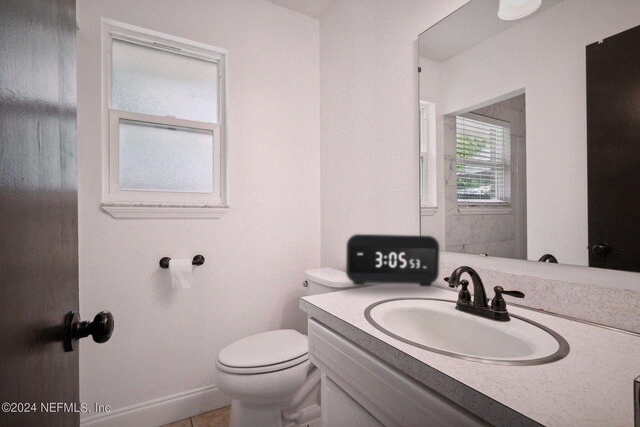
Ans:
h=3 m=5
